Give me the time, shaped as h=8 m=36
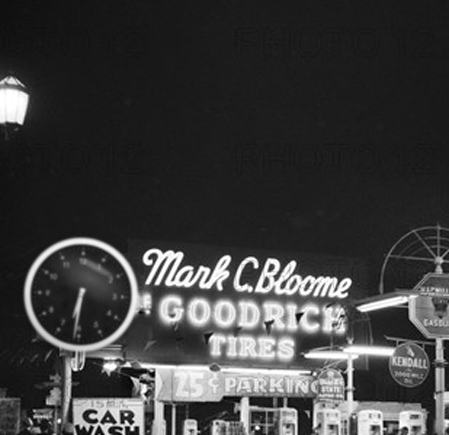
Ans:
h=6 m=31
